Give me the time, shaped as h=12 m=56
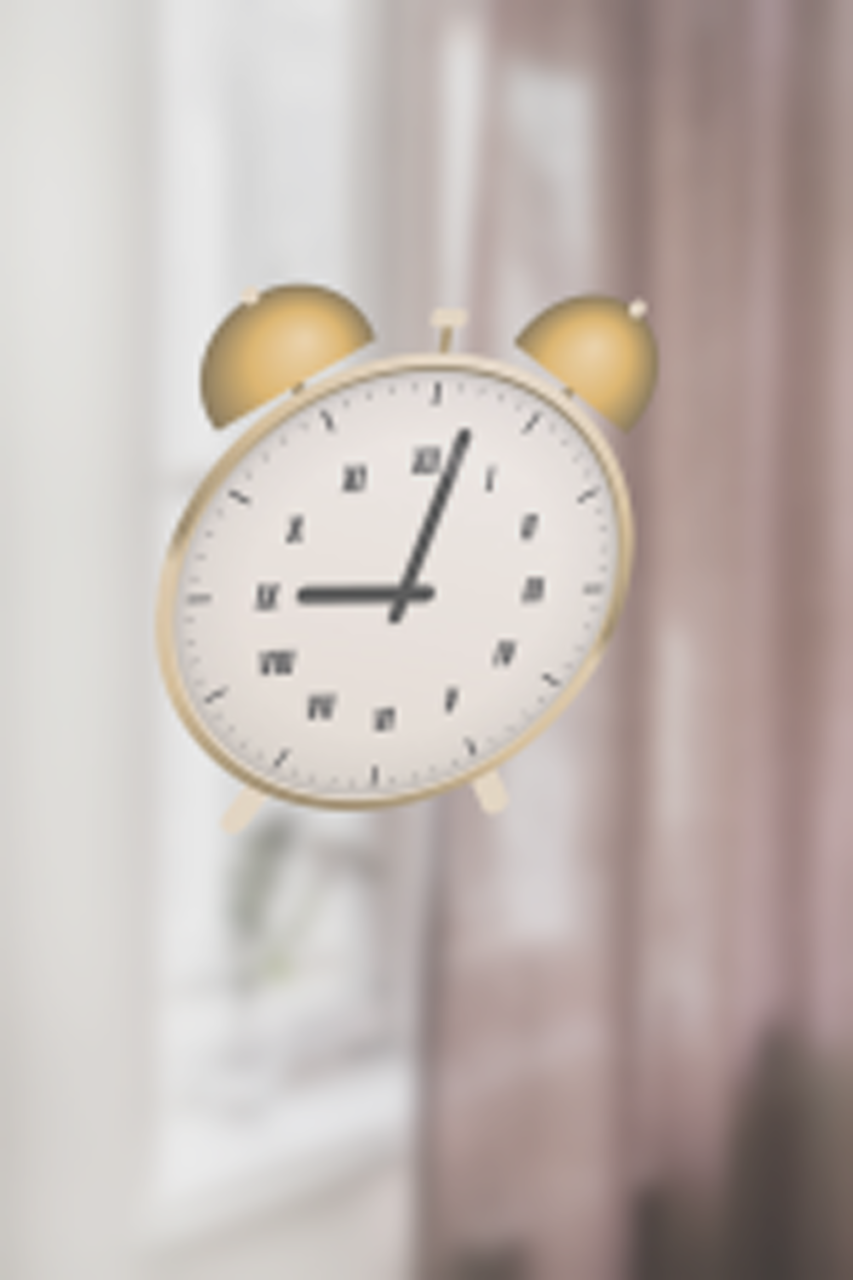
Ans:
h=9 m=2
